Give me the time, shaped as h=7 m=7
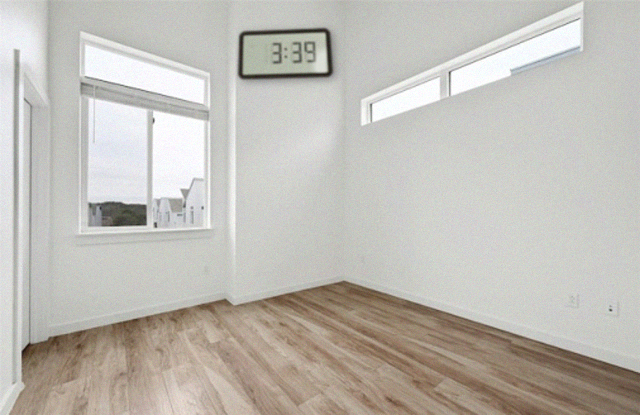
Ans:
h=3 m=39
